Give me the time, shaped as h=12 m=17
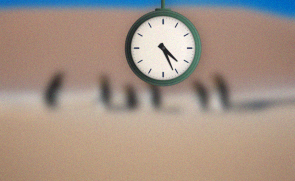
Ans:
h=4 m=26
